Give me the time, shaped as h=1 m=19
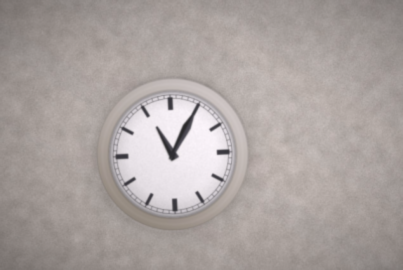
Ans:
h=11 m=5
